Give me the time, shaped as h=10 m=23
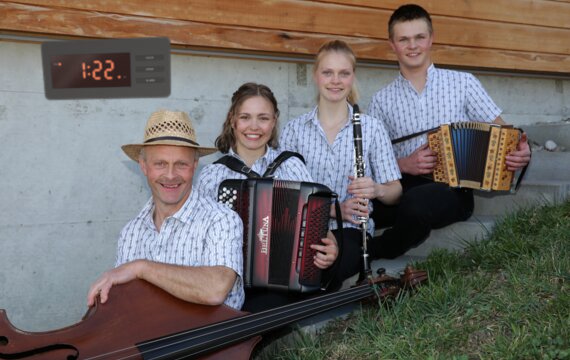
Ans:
h=1 m=22
